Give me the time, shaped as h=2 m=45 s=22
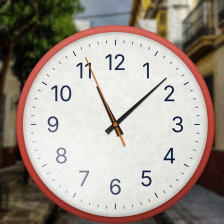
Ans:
h=11 m=7 s=56
